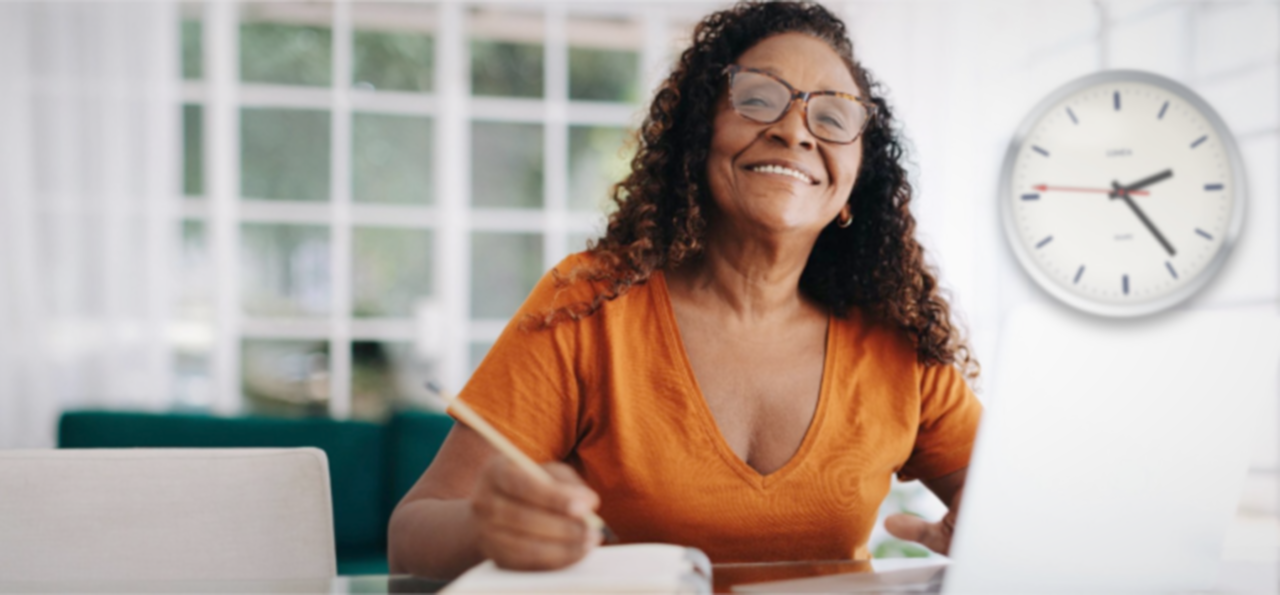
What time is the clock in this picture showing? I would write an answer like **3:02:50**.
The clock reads **2:23:46**
